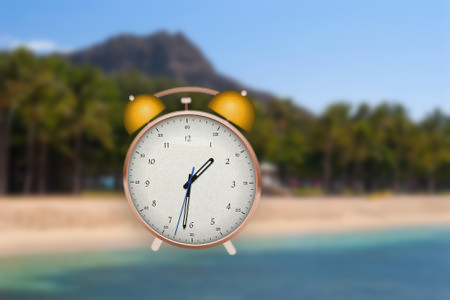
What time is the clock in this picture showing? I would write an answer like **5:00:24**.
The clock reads **1:31:33**
